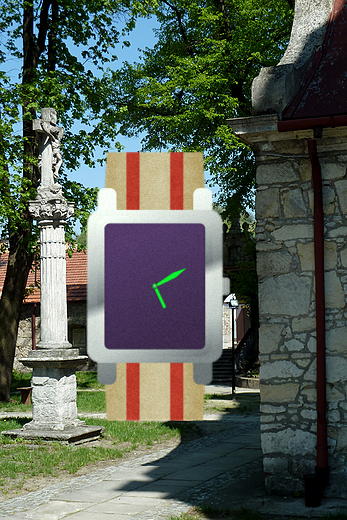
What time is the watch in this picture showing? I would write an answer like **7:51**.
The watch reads **5:10**
